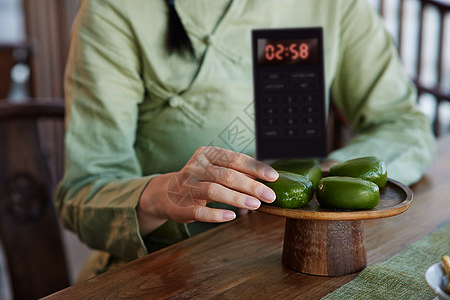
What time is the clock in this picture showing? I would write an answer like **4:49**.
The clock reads **2:58**
